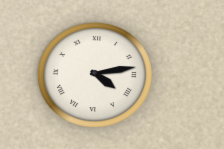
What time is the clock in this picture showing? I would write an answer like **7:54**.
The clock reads **4:13**
